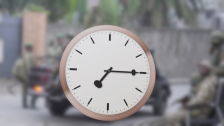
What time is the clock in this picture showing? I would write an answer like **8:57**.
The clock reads **7:15**
